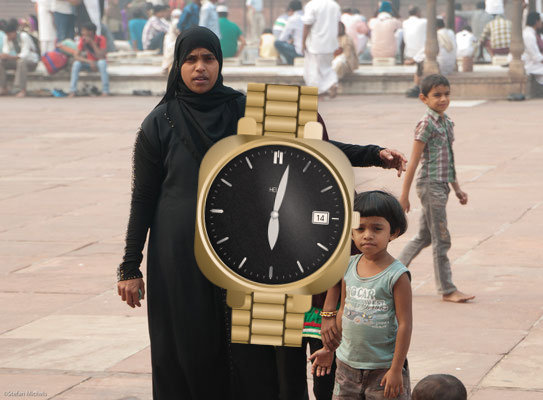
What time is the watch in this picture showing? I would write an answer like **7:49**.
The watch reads **6:02**
